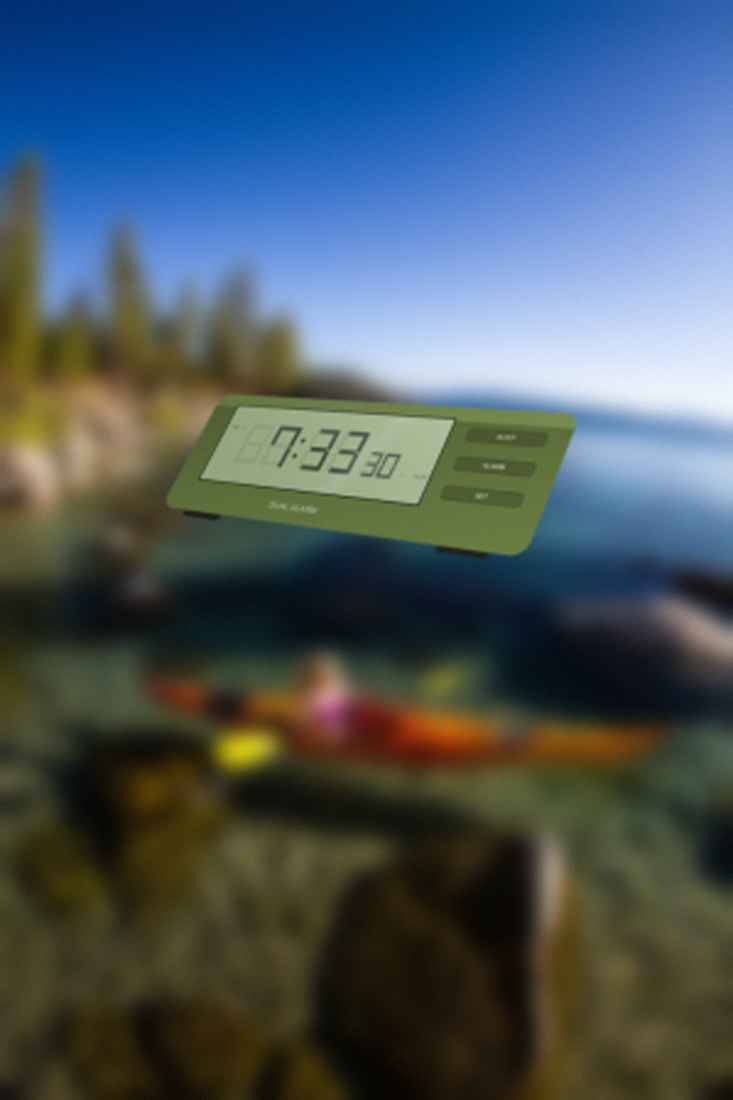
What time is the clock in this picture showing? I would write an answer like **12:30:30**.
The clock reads **7:33:30**
